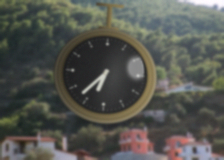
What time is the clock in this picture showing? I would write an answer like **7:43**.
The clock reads **6:37**
